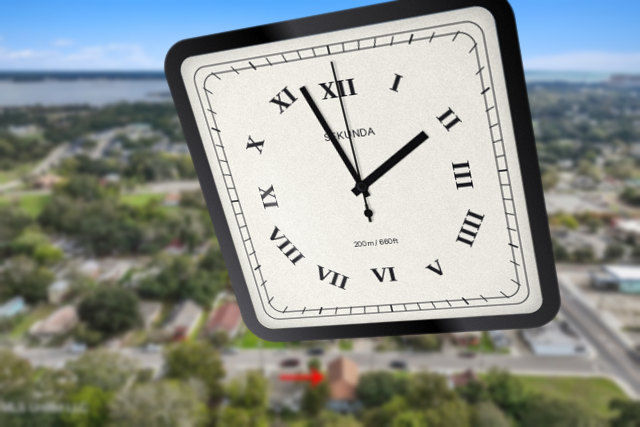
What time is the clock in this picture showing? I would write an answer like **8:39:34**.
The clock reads **1:57:00**
